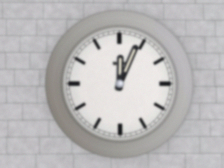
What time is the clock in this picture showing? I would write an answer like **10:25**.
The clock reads **12:04**
